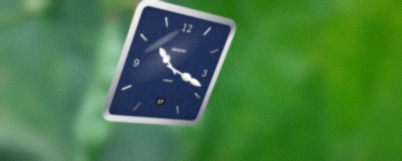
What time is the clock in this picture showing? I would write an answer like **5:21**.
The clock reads **10:18**
